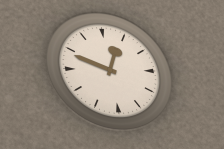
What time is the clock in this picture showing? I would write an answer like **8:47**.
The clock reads **12:49**
